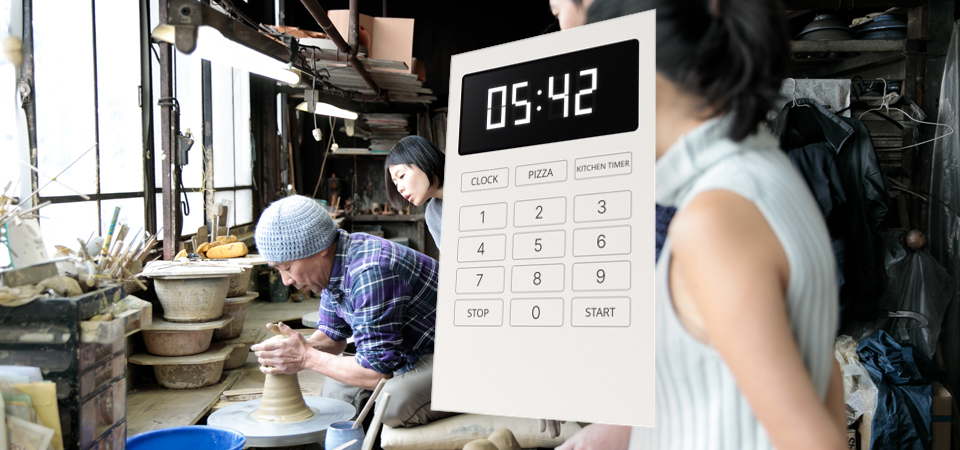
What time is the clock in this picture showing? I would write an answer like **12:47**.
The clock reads **5:42**
